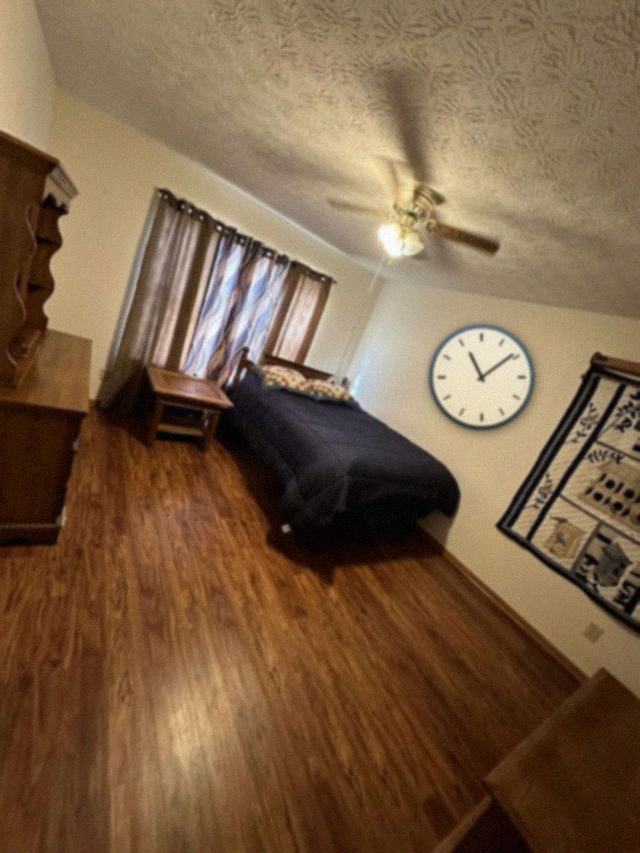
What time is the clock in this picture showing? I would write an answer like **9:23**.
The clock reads **11:09**
